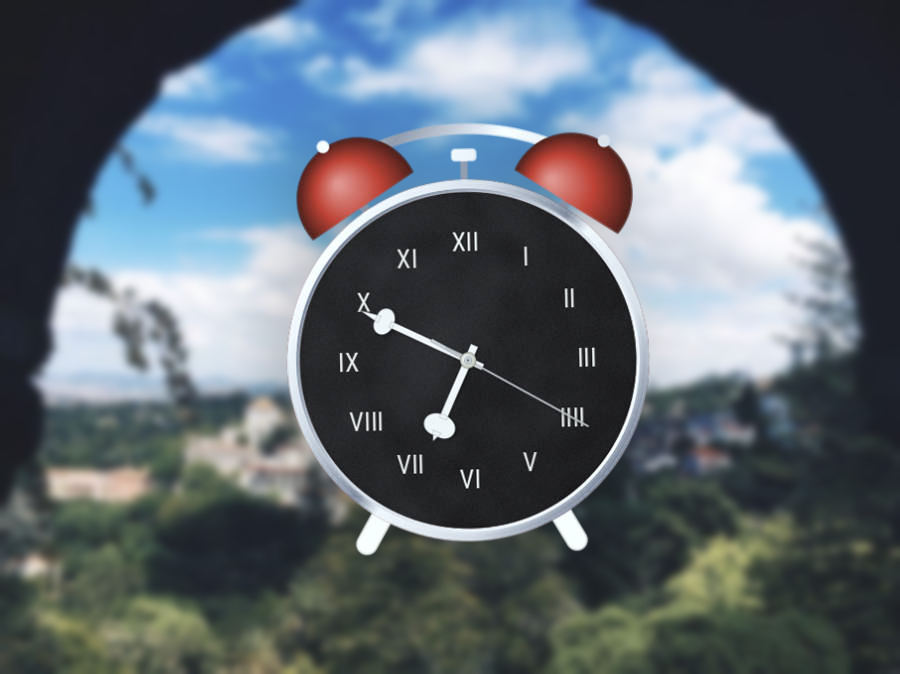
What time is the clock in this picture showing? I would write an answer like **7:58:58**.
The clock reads **6:49:20**
